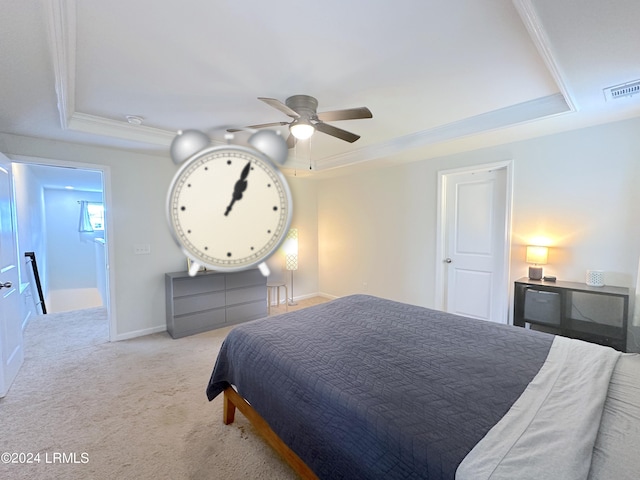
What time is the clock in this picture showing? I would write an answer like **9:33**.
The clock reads **1:04**
